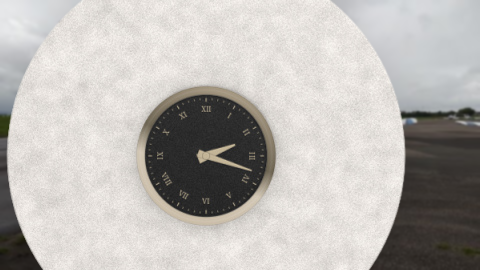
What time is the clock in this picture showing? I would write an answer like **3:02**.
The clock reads **2:18**
